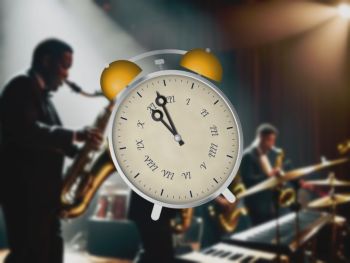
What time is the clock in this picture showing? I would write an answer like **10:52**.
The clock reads **10:58**
